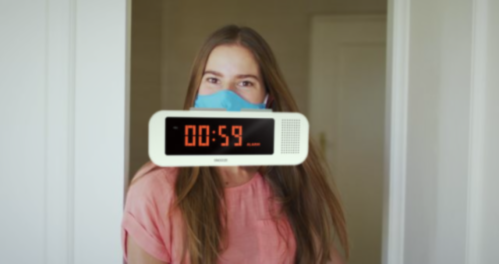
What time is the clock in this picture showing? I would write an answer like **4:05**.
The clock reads **0:59**
